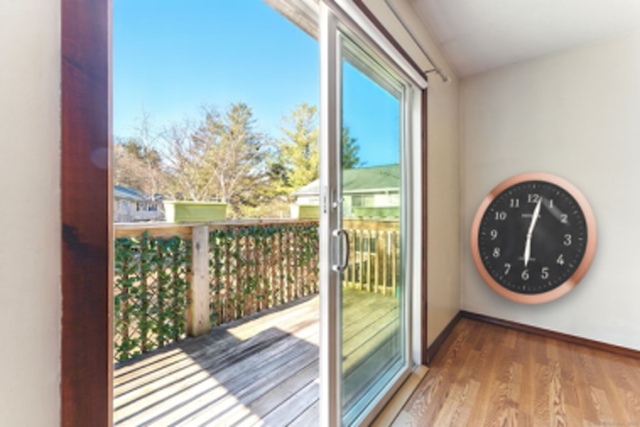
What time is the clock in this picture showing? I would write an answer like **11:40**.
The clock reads **6:02**
